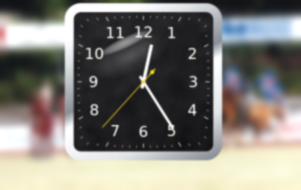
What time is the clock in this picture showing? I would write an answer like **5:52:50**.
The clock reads **12:24:37**
